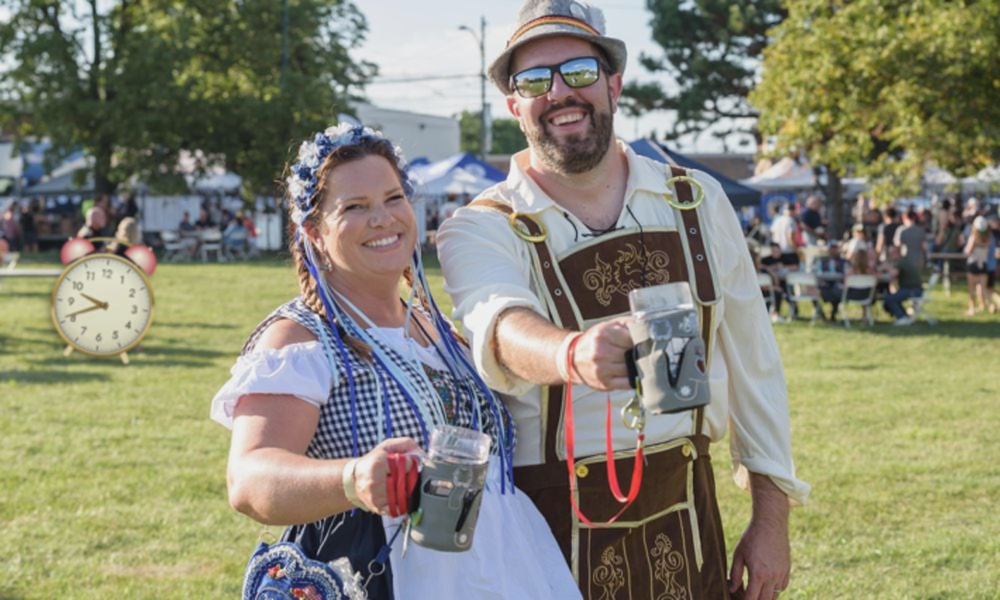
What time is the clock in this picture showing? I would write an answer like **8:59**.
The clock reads **9:41**
